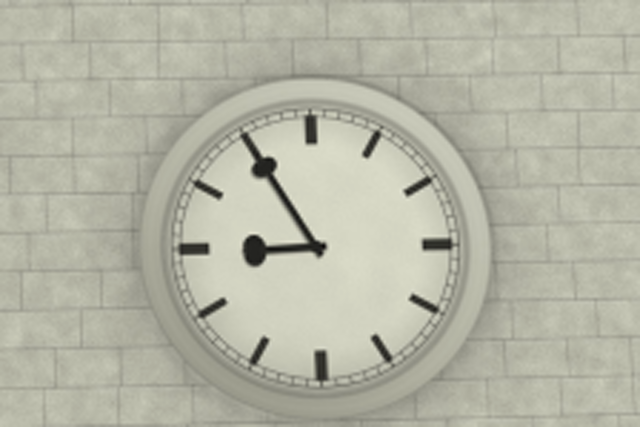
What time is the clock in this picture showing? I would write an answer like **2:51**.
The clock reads **8:55**
